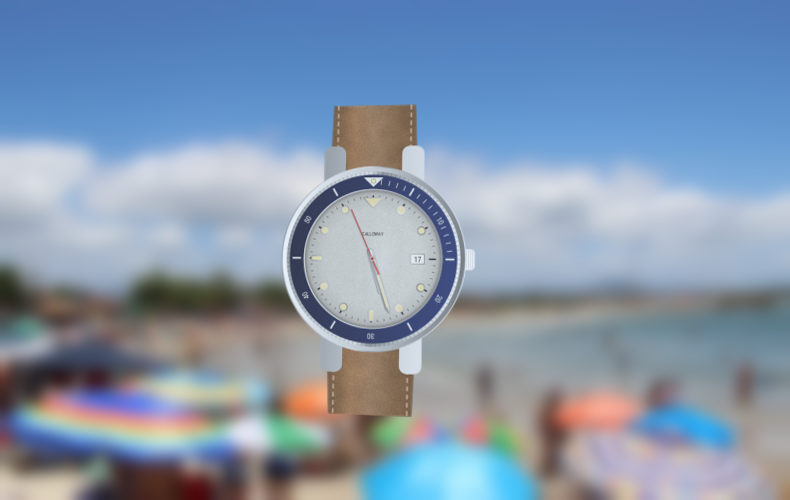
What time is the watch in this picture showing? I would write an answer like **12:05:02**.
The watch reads **5:26:56**
